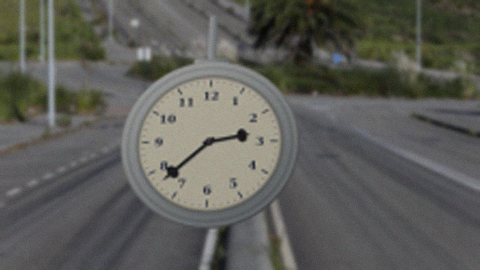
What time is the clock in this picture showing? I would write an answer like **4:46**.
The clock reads **2:38**
